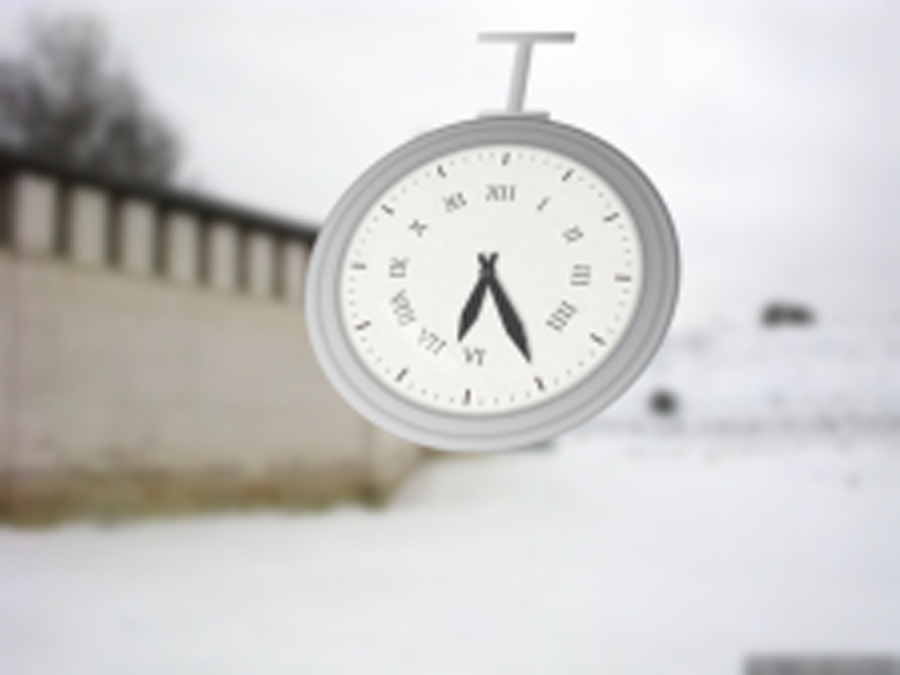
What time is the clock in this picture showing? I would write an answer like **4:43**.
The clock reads **6:25**
